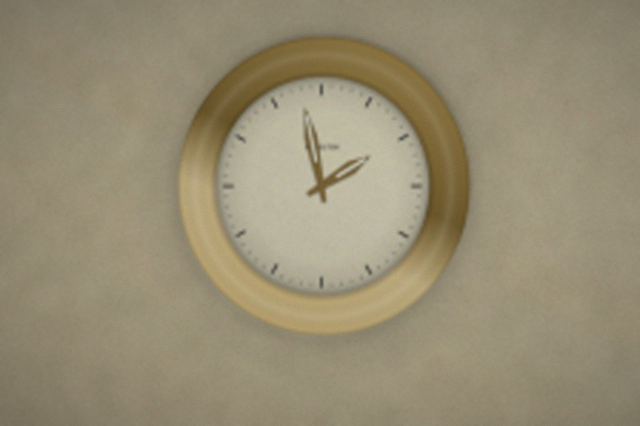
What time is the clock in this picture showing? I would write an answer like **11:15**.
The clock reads **1:58**
